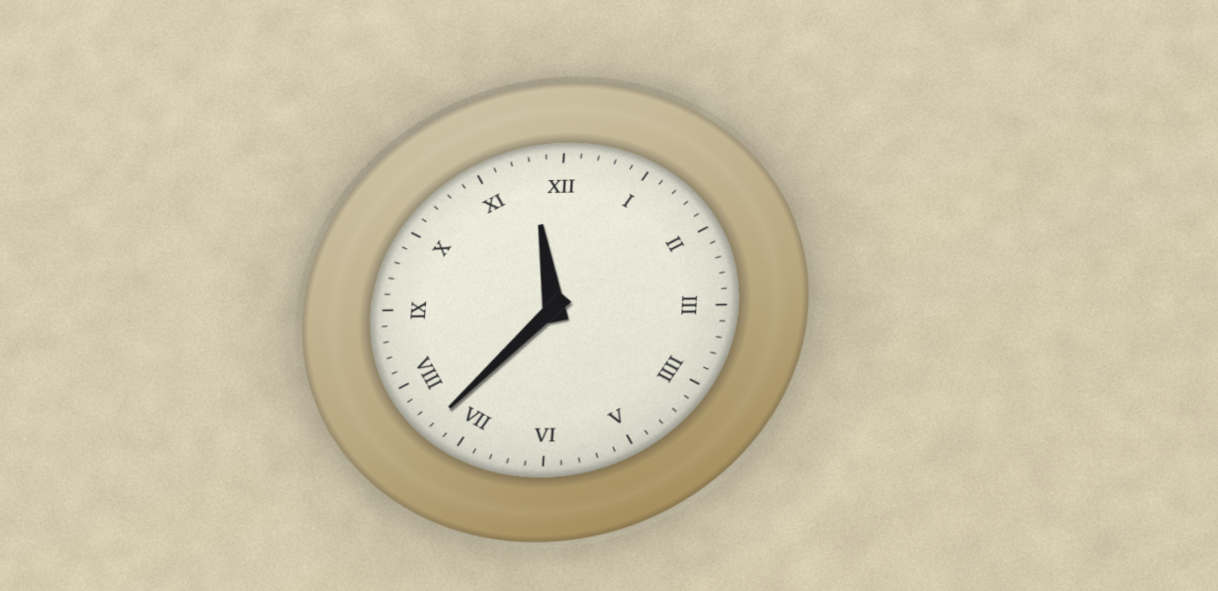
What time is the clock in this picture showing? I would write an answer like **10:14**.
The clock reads **11:37**
